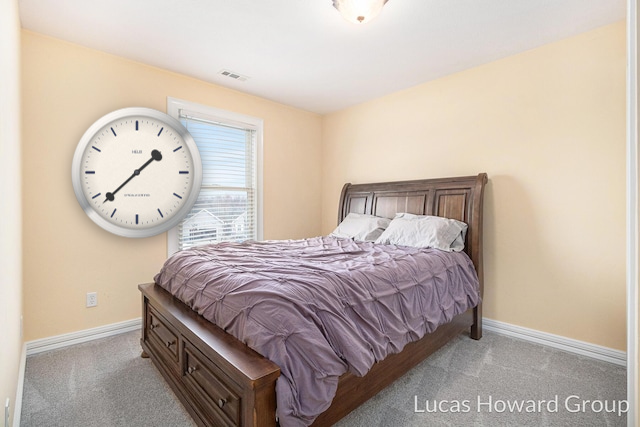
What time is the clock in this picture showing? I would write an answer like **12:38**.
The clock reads **1:38**
